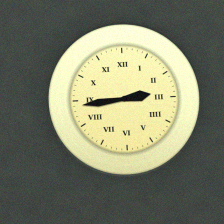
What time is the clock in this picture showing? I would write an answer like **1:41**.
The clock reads **2:44**
